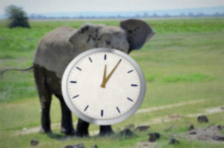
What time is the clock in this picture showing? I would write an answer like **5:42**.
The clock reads **12:05**
